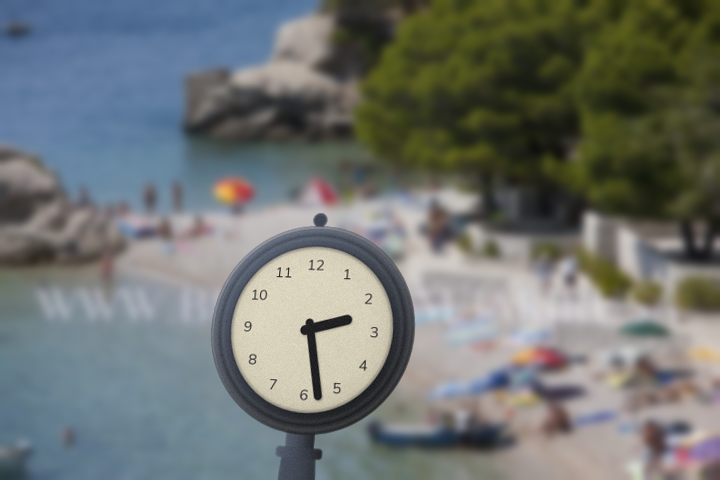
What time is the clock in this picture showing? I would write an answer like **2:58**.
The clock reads **2:28**
